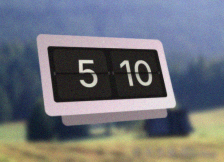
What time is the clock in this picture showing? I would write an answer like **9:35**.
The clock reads **5:10**
